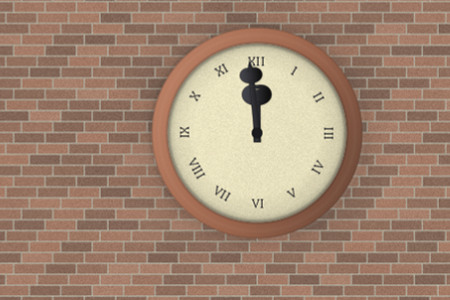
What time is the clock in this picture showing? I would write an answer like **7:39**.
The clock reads **11:59**
